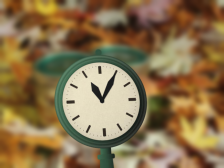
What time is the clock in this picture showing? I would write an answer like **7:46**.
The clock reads **11:05**
